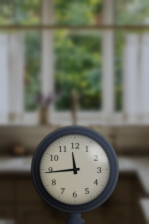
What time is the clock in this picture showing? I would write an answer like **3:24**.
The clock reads **11:44**
